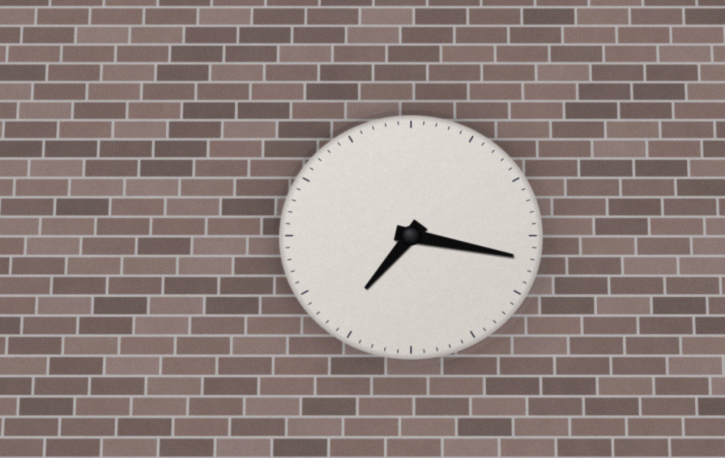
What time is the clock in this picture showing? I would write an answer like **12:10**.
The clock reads **7:17**
